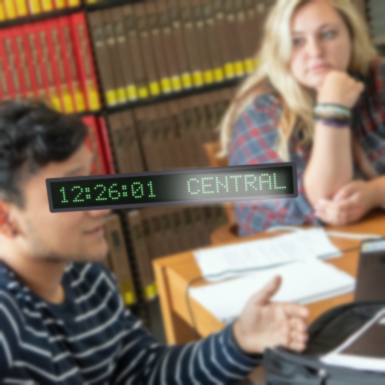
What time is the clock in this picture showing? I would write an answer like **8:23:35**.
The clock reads **12:26:01**
